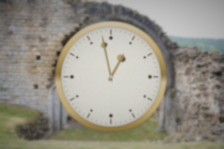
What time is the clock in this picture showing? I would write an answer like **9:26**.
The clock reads **12:58**
